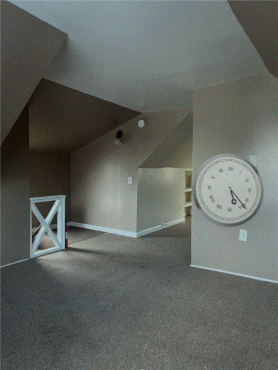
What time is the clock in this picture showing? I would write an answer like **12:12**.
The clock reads **5:23**
